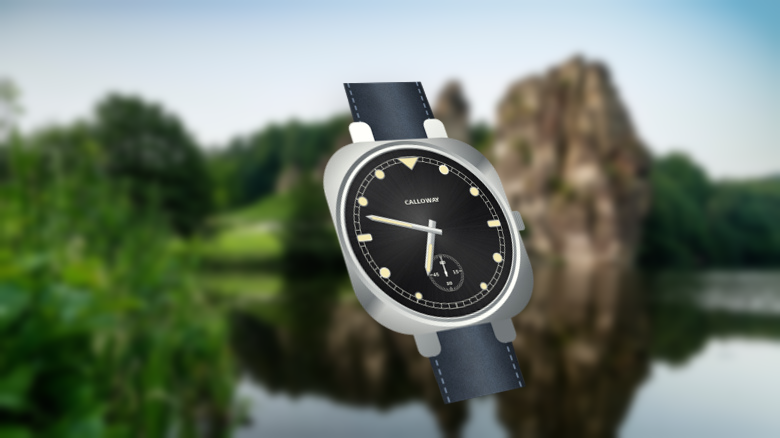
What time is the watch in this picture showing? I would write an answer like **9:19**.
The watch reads **6:48**
